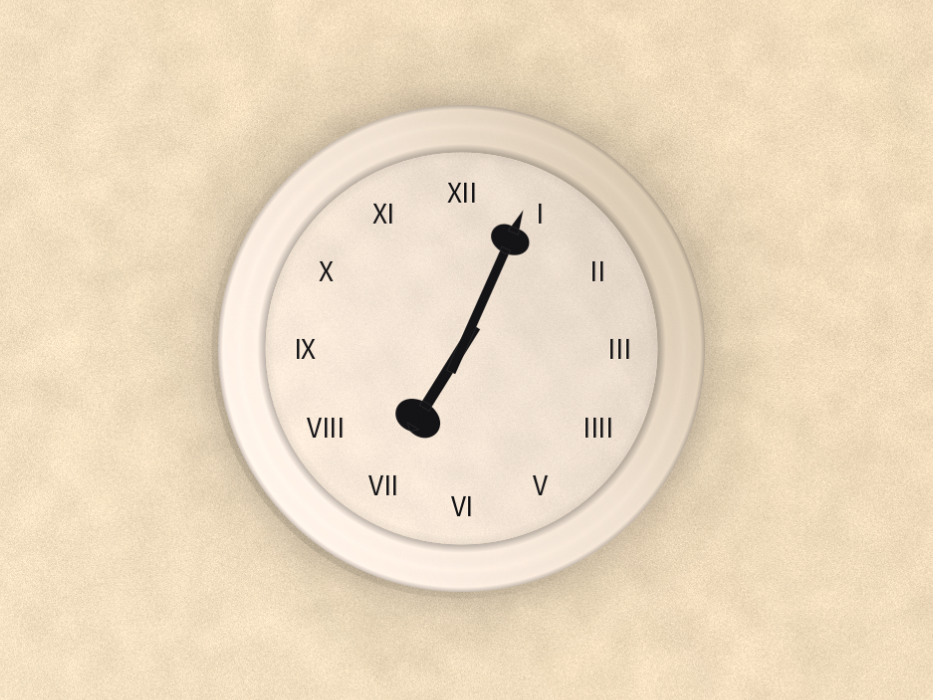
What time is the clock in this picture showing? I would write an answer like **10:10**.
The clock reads **7:04**
